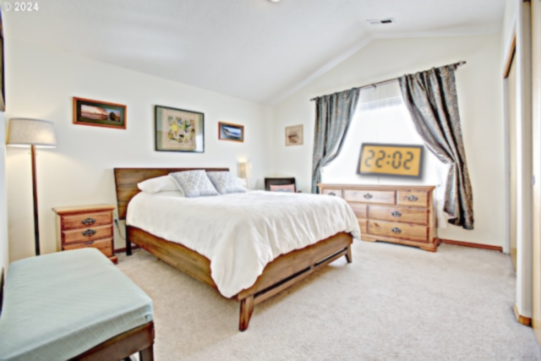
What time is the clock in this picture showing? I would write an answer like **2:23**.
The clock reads **22:02**
